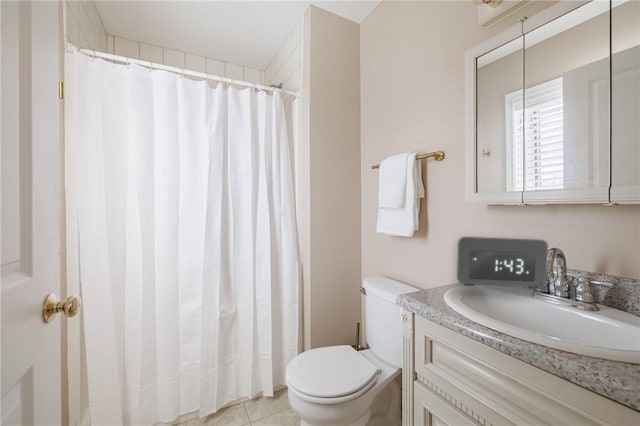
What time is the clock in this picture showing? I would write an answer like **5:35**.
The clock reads **1:43**
